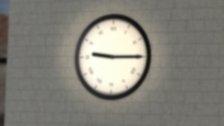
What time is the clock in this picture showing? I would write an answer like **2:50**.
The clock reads **9:15**
